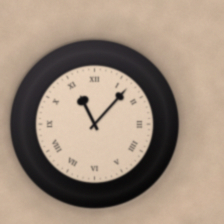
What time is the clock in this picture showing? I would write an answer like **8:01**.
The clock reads **11:07**
